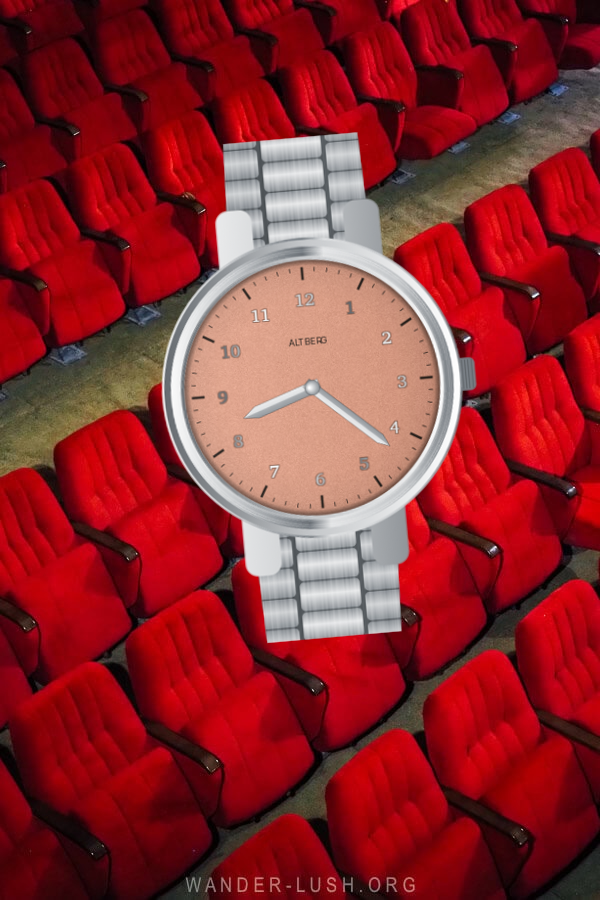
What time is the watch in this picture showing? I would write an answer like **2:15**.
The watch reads **8:22**
